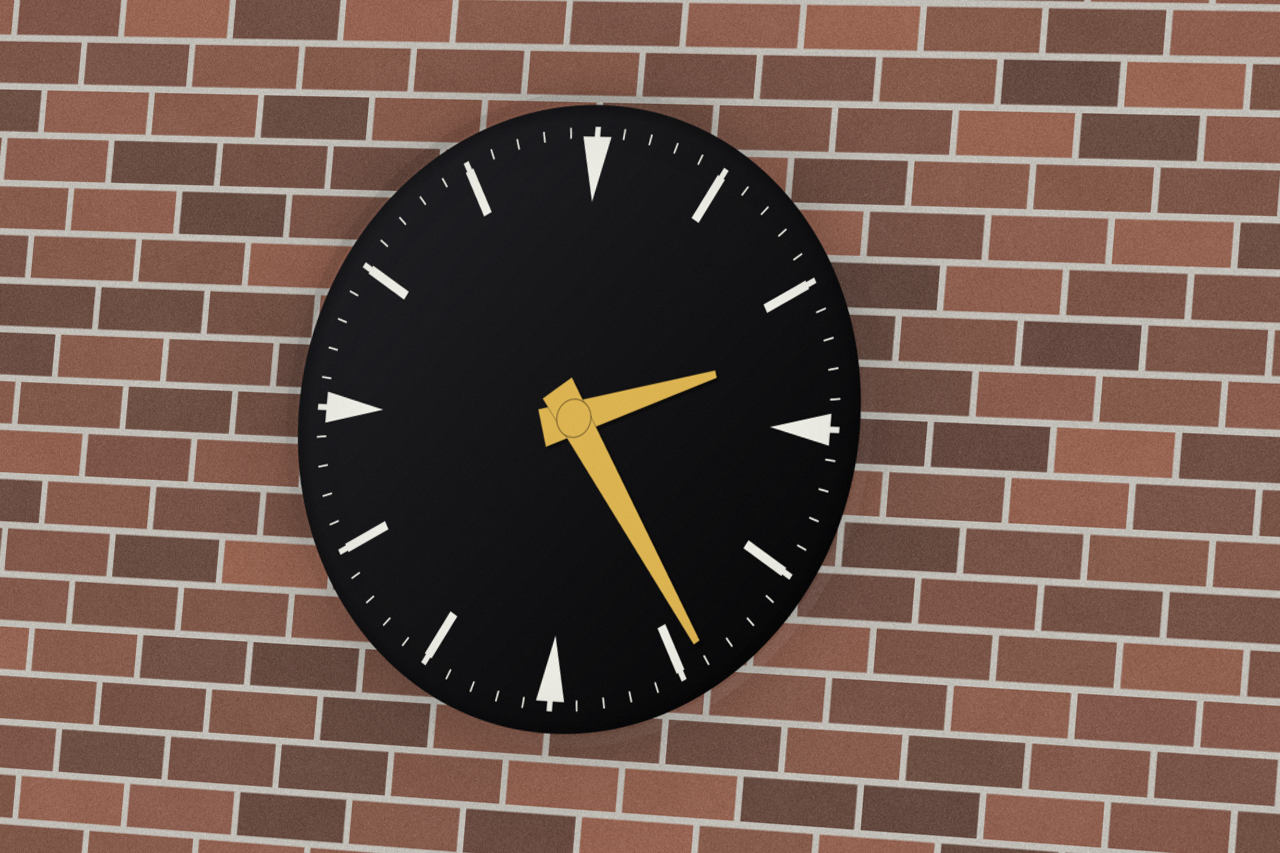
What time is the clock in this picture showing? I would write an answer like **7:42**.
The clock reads **2:24**
